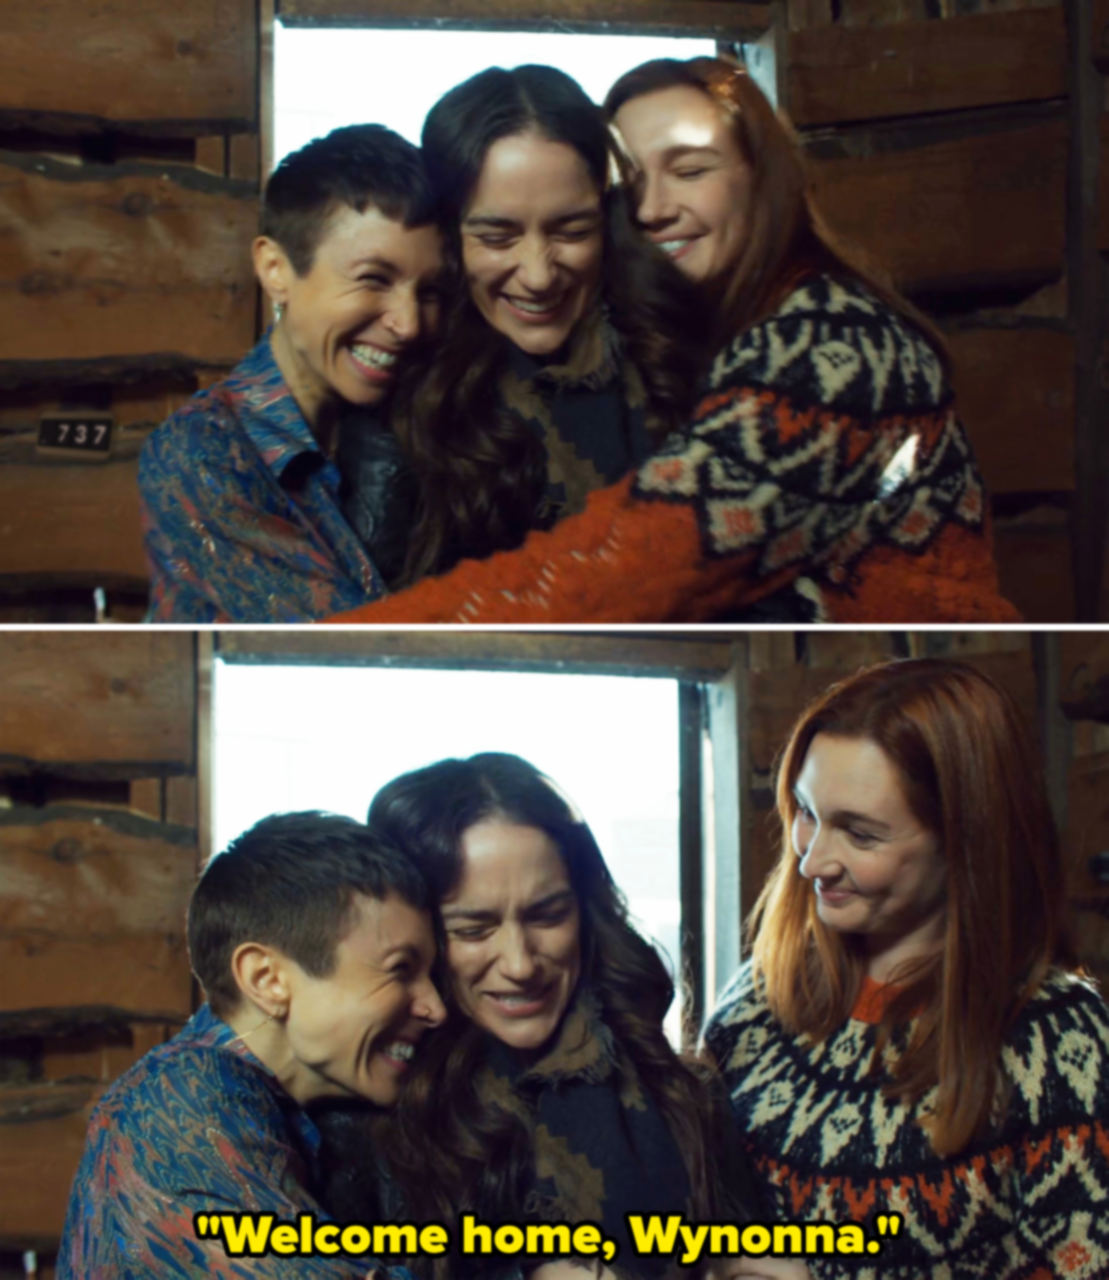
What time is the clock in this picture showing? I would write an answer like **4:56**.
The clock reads **7:37**
